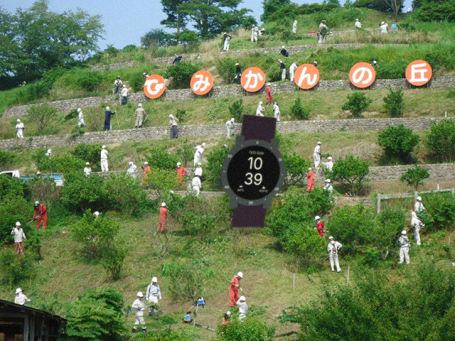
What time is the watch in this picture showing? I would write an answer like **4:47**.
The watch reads **10:39**
